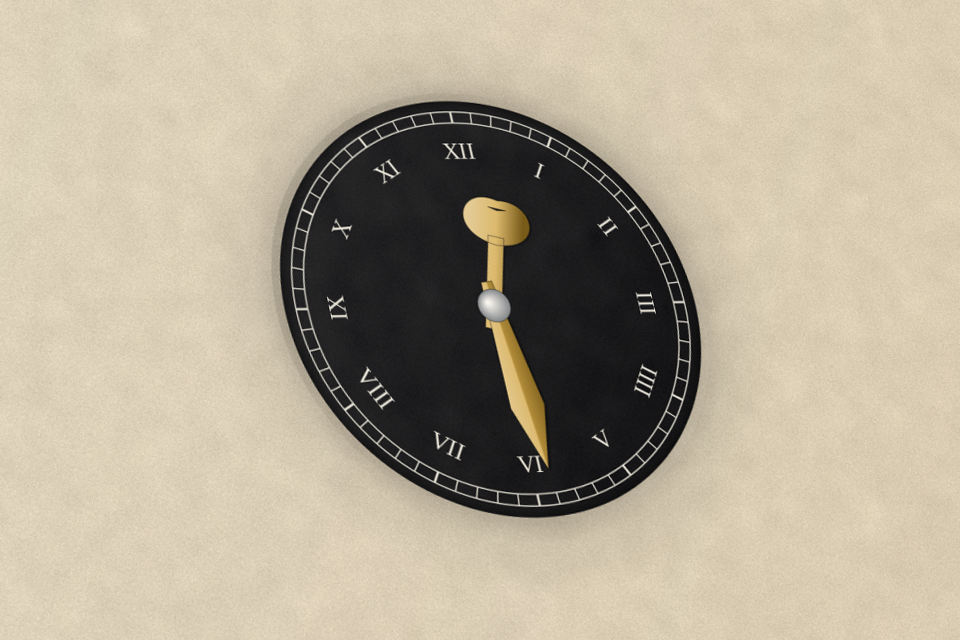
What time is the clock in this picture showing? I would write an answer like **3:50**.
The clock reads **12:29**
